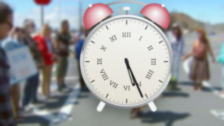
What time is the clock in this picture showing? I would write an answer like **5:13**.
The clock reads **5:26**
